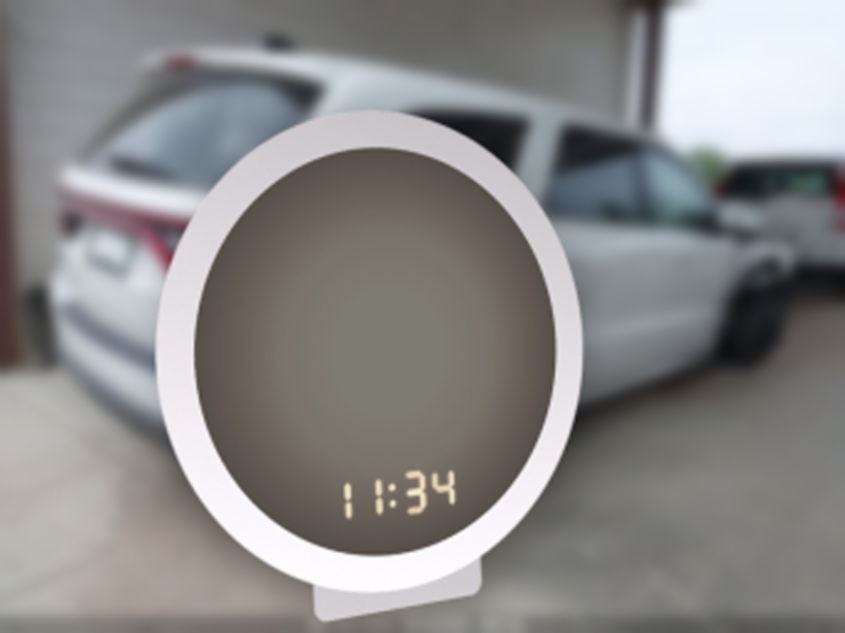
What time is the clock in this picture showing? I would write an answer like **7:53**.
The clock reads **11:34**
